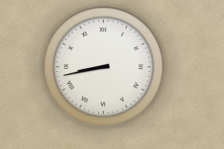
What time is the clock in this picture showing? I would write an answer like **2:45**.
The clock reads **8:43**
